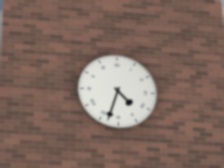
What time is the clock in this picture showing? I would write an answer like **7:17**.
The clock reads **4:33**
